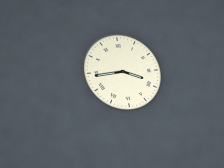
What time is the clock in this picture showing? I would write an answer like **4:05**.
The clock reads **3:44**
